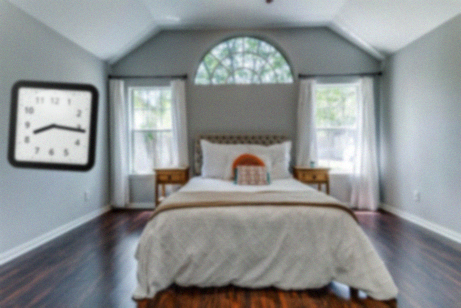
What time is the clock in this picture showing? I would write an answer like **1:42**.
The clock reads **8:16**
